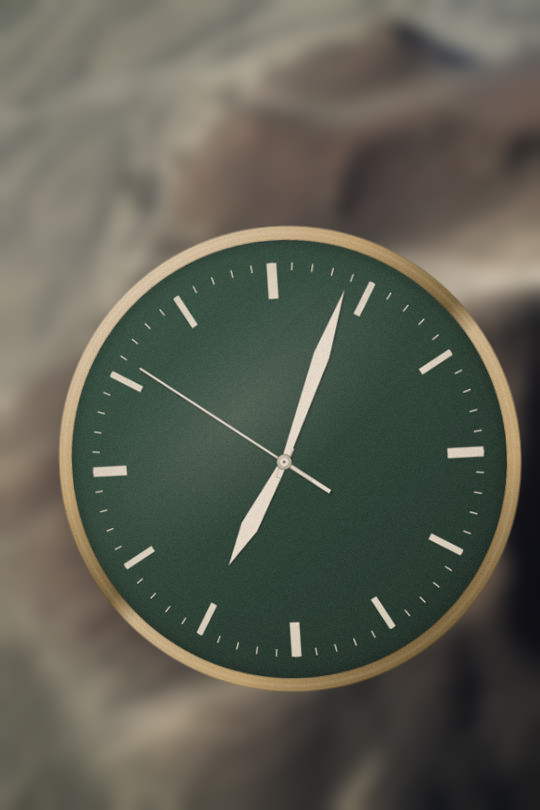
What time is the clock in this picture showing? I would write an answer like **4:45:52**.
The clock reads **7:03:51**
